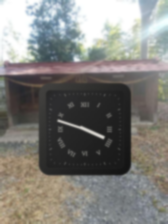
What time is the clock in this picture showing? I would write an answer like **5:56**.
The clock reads **3:48**
